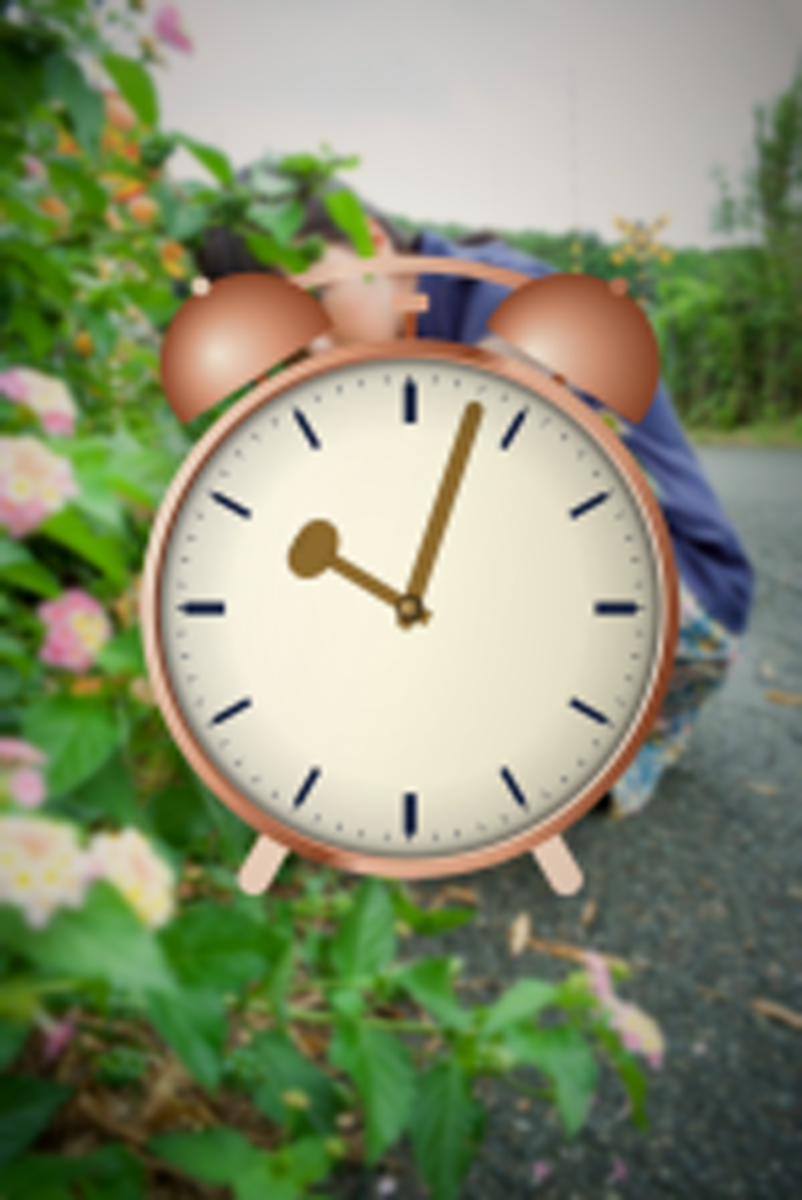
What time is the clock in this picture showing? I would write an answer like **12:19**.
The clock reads **10:03**
